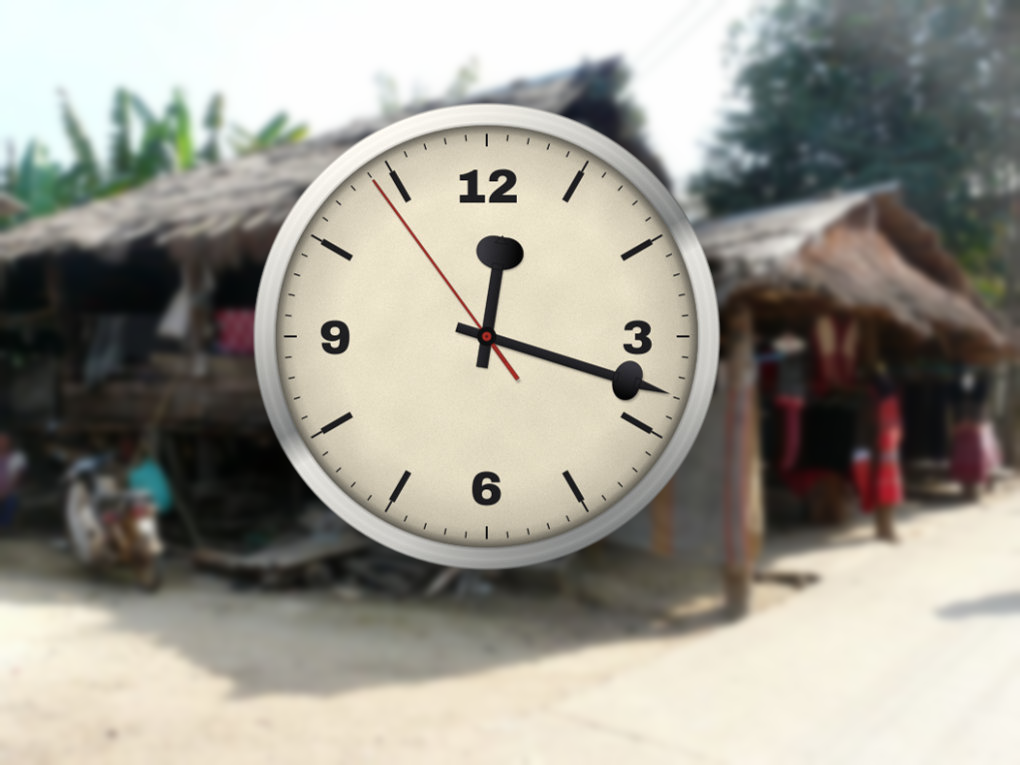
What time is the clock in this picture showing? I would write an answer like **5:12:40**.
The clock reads **12:17:54**
